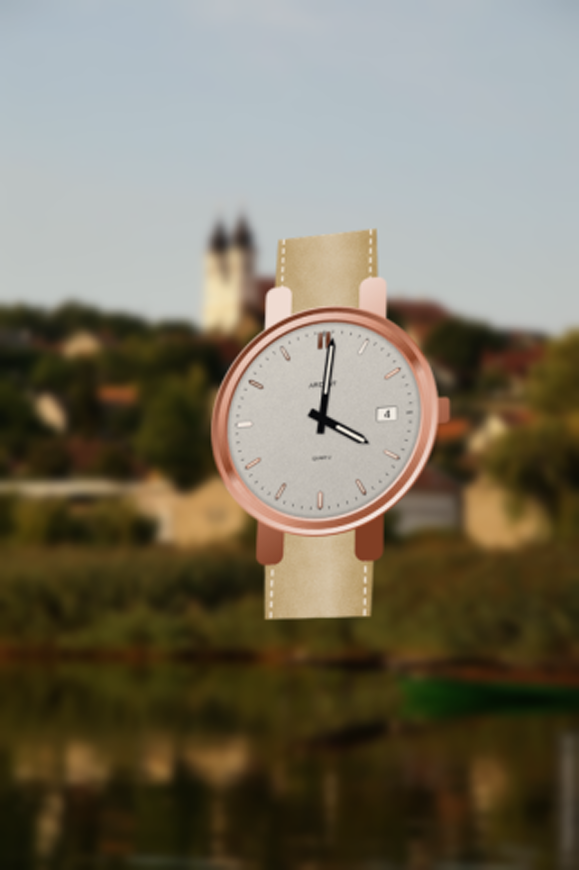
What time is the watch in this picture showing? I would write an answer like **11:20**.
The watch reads **4:01**
